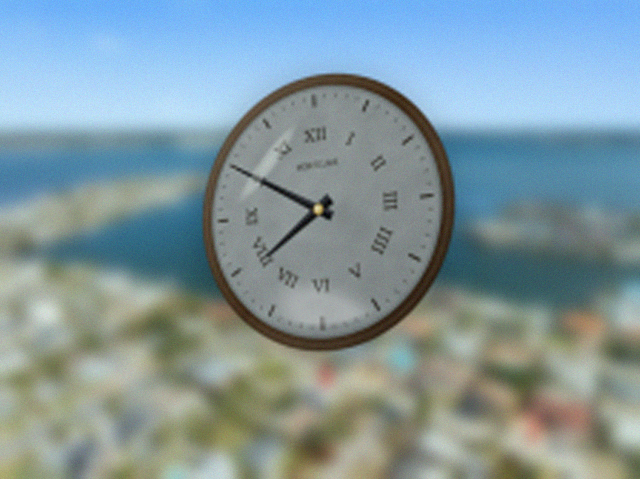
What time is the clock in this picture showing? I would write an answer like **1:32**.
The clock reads **7:50**
